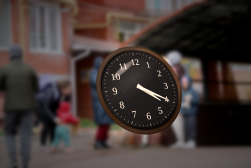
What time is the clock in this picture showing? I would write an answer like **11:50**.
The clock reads **4:20**
